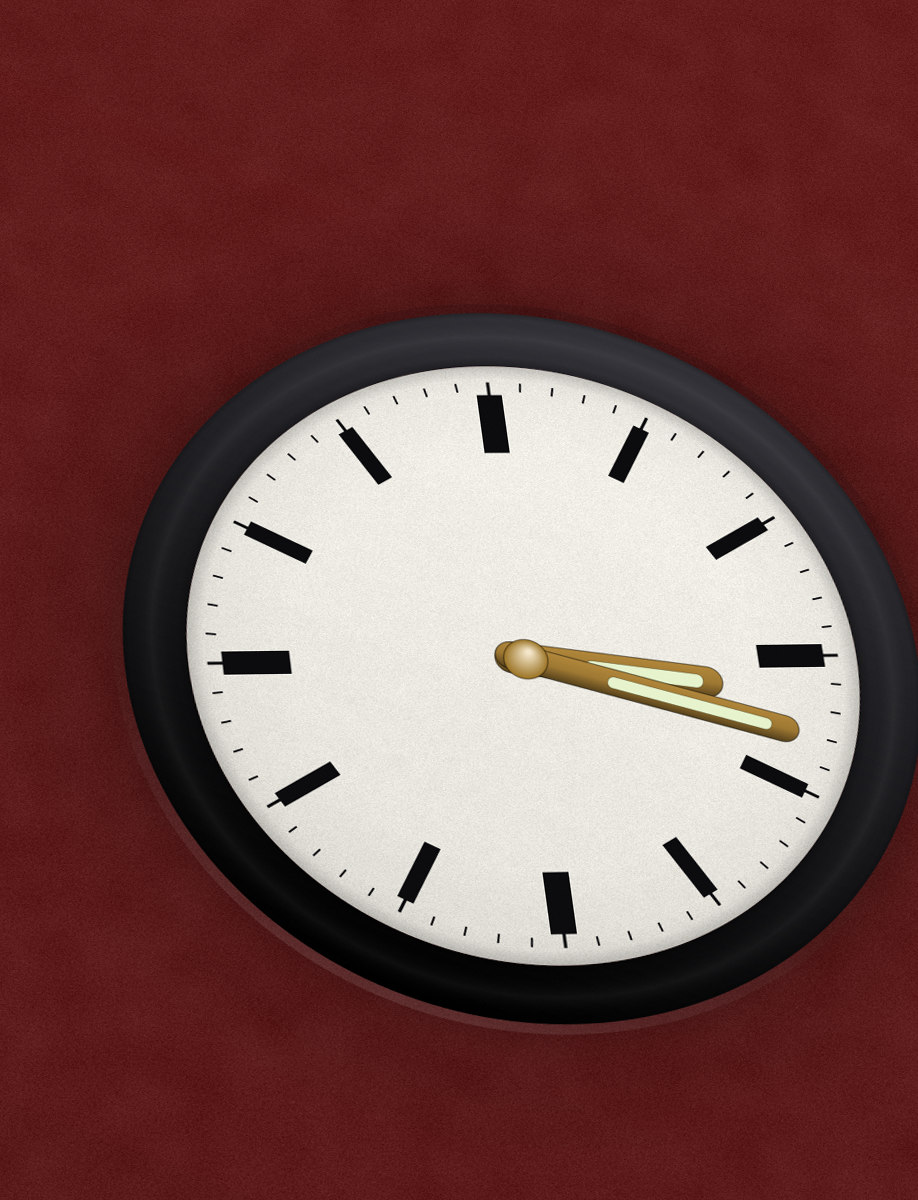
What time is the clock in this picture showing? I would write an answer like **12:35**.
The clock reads **3:18**
